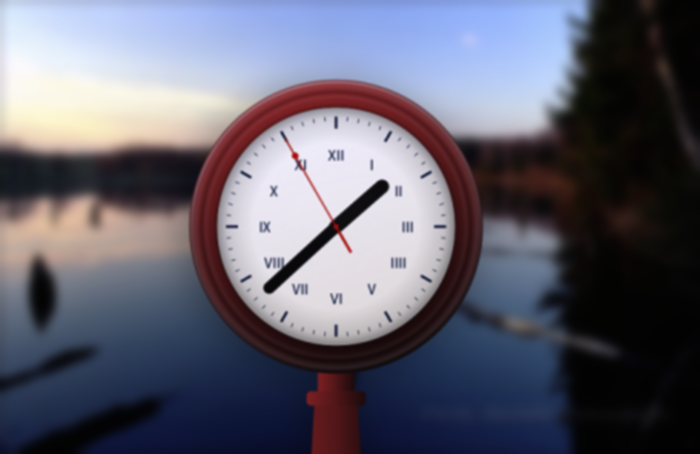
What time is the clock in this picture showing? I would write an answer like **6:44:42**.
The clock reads **1:37:55**
